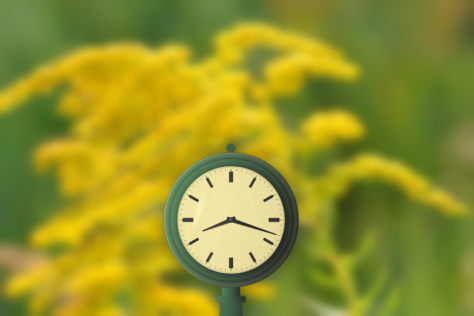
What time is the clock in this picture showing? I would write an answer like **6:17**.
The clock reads **8:18**
